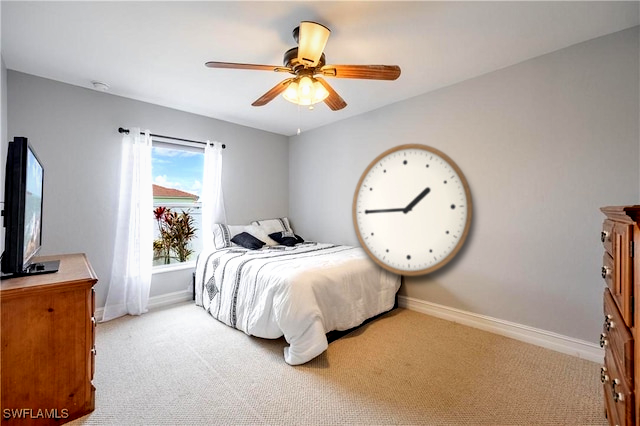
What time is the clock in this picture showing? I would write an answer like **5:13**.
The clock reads **1:45**
